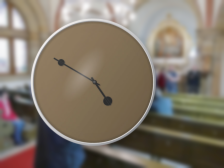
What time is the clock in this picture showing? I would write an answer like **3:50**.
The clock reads **4:50**
